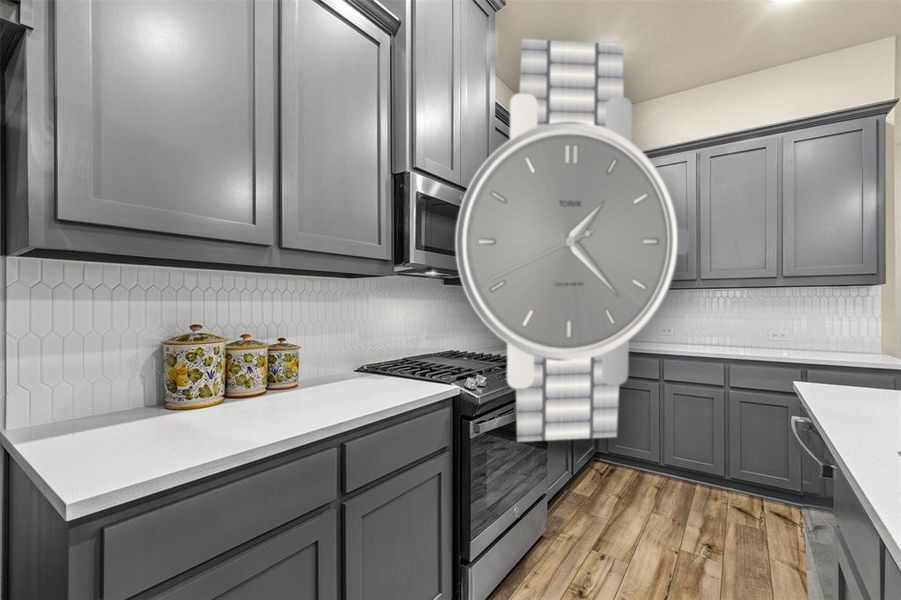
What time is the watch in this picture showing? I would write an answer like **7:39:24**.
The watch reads **1:22:41**
